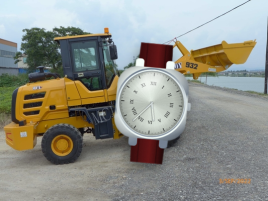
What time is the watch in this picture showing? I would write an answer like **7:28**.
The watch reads **5:37**
